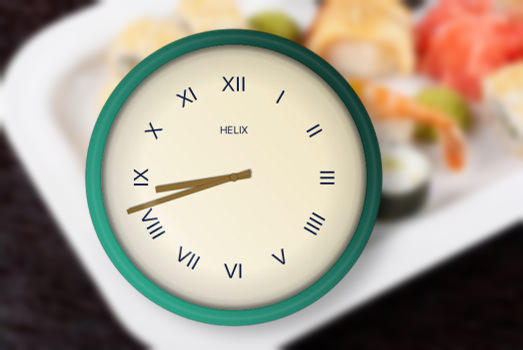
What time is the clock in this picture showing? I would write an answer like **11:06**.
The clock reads **8:42**
